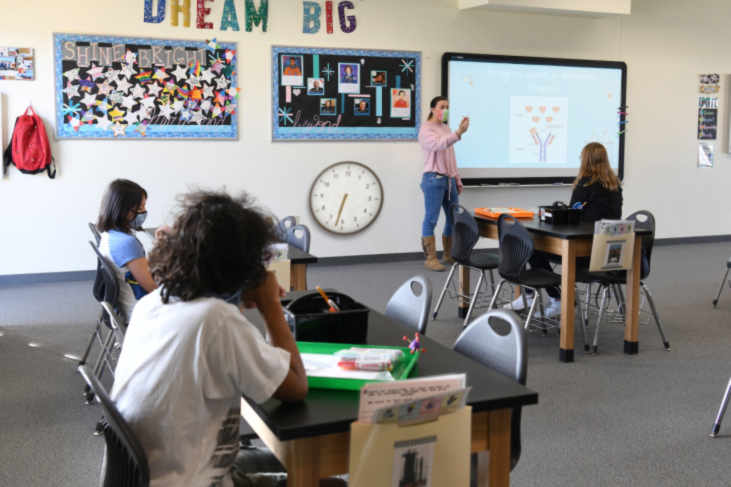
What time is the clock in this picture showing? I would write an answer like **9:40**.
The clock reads **6:32**
